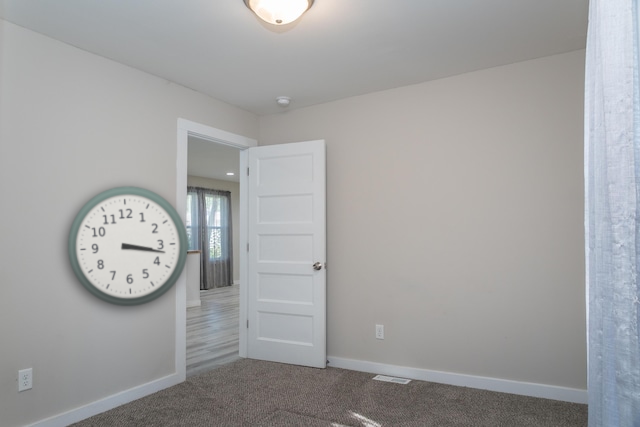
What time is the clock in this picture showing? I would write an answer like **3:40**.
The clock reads **3:17**
